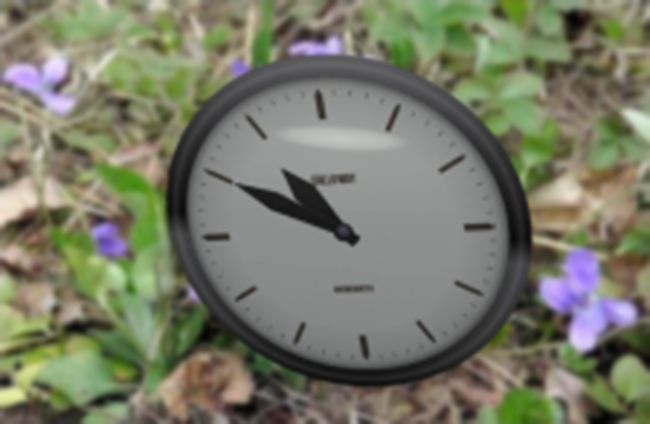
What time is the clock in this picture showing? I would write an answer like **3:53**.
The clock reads **10:50**
